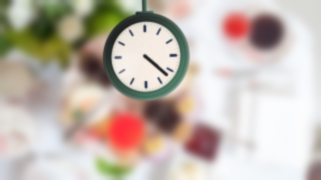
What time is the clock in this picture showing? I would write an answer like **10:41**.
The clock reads **4:22**
